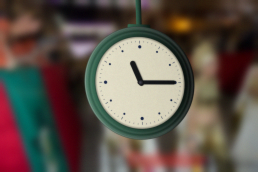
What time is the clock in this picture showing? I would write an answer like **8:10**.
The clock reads **11:15**
